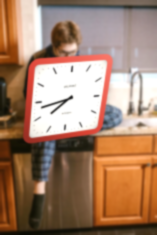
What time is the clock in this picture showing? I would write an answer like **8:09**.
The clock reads **7:43**
